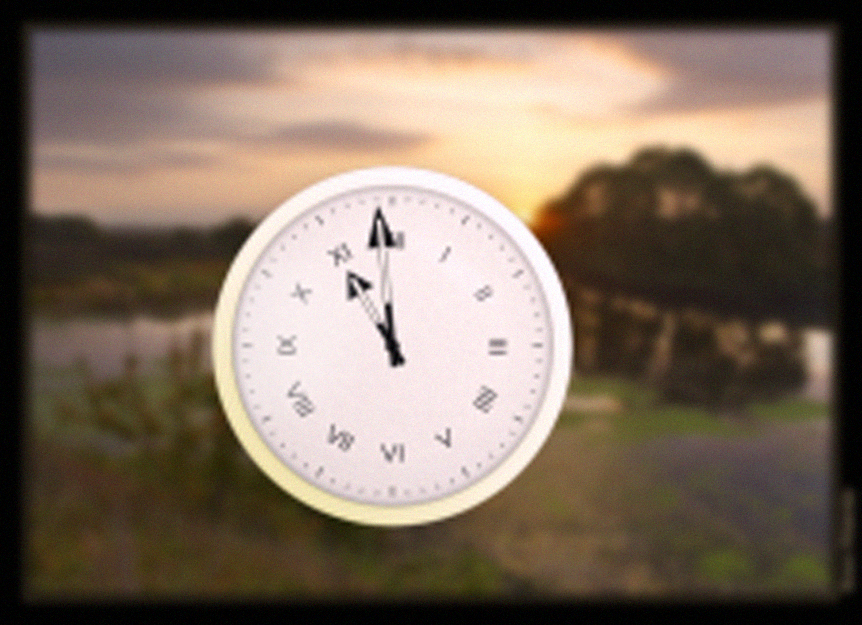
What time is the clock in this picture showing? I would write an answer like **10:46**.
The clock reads **10:59**
